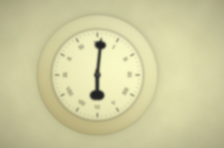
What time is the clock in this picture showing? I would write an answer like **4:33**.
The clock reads **6:01**
